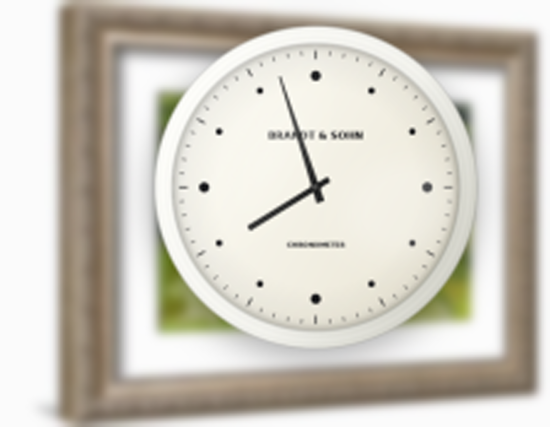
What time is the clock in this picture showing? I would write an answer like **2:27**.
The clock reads **7:57**
